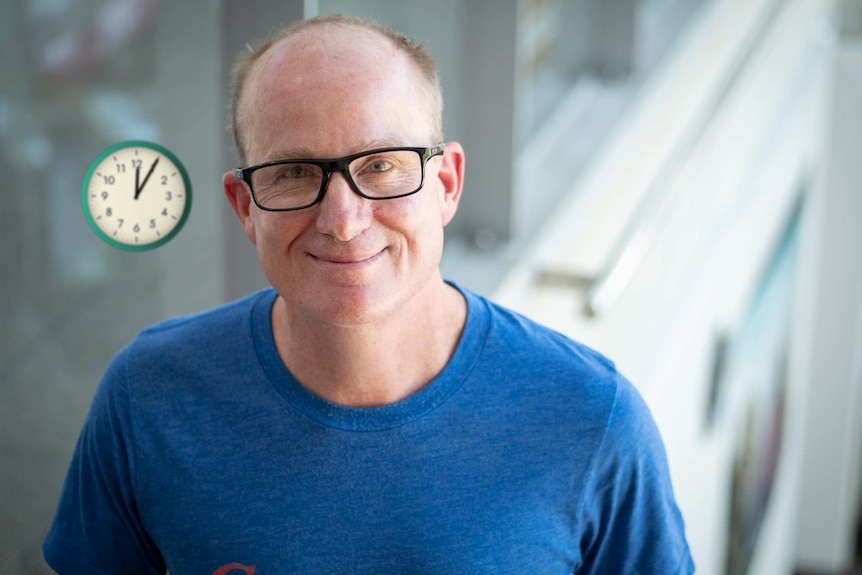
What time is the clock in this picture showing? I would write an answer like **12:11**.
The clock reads **12:05**
